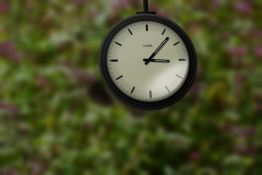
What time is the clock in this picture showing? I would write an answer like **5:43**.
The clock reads **3:07**
